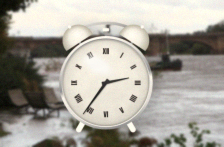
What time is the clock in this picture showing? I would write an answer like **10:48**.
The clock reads **2:36**
